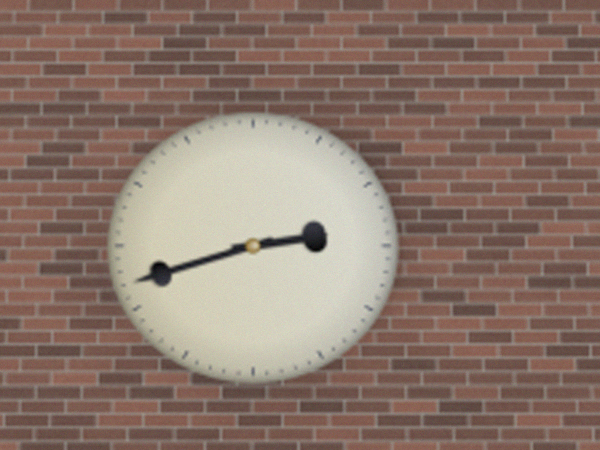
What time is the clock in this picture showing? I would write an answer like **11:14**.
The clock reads **2:42**
